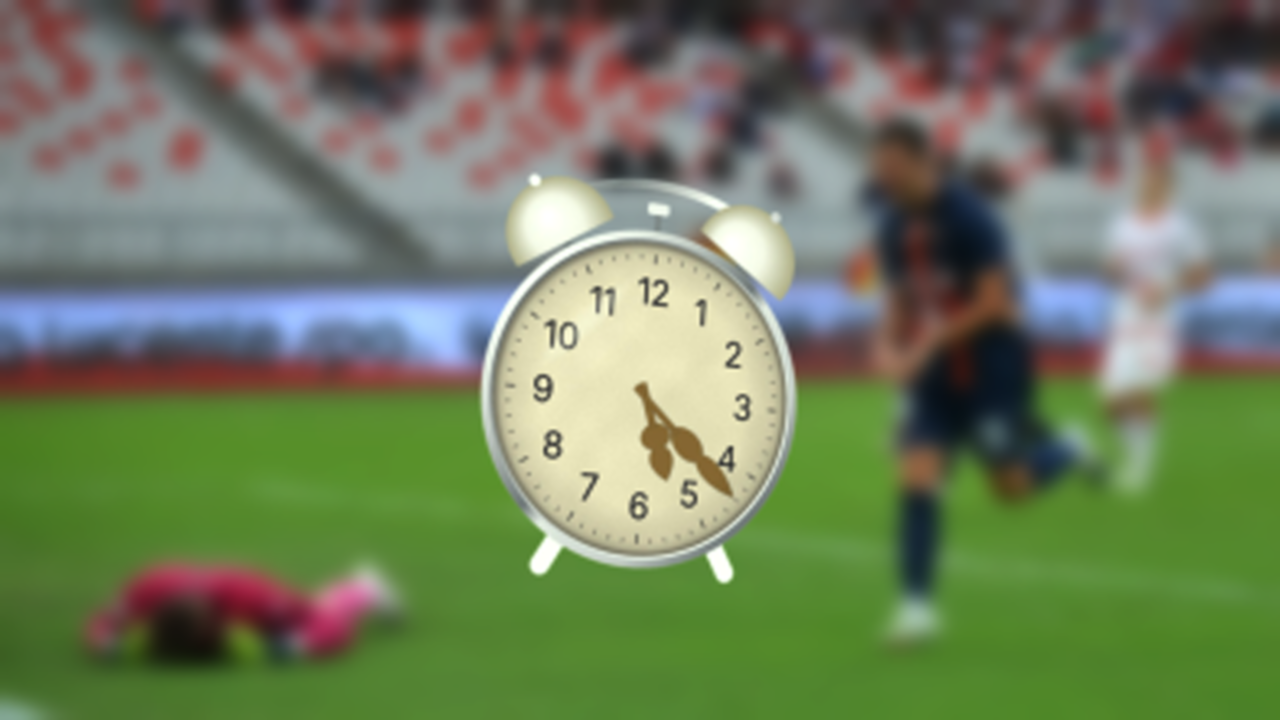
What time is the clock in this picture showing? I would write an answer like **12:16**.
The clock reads **5:22**
